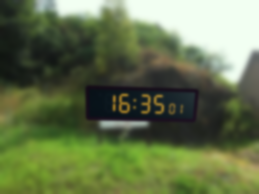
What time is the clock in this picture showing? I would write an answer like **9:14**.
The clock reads **16:35**
